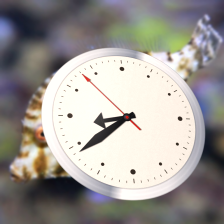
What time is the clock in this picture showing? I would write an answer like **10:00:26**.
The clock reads **8:38:53**
